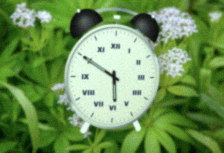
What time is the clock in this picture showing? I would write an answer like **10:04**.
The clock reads **5:50**
